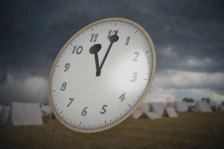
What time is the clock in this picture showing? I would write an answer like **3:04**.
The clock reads **11:01**
